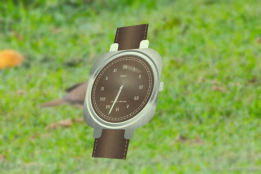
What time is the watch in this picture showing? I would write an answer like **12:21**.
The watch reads **6:33**
